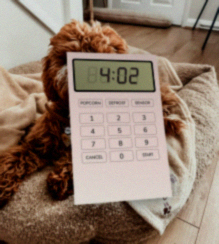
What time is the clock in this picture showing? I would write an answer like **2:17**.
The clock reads **4:02**
